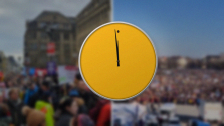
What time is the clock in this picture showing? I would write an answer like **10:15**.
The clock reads **11:59**
